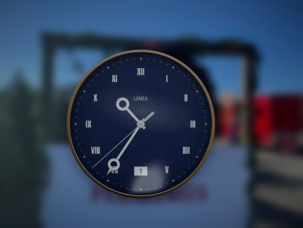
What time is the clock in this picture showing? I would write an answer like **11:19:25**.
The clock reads **10:35:38**
